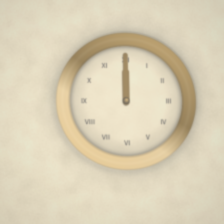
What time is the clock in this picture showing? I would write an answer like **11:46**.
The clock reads **12:00**
